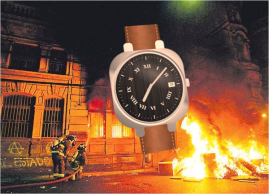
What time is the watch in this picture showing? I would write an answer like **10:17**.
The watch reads **7:08**
